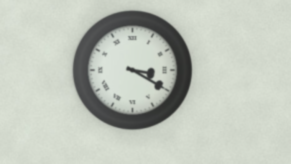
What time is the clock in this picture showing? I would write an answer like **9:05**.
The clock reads **3:20**
